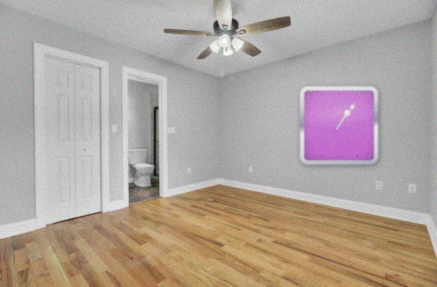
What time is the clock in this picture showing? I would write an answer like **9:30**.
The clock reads **1:06**
